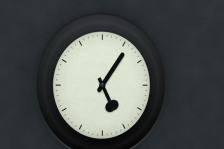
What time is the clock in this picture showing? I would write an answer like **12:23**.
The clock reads **5:06**
